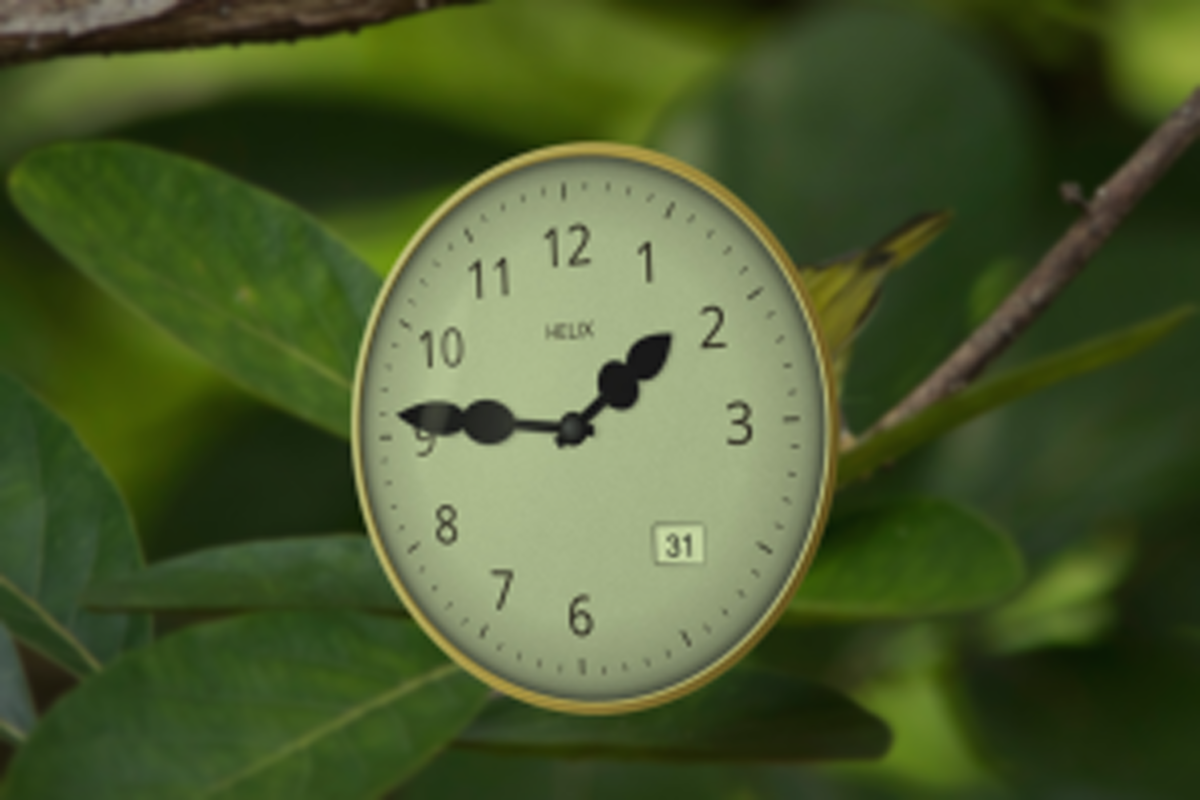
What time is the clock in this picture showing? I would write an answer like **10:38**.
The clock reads **1:46**
